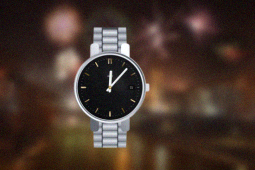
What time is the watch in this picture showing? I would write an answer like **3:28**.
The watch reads **12:07**
